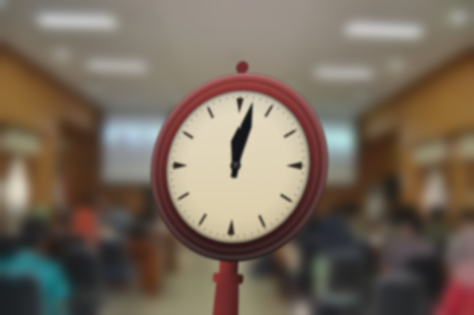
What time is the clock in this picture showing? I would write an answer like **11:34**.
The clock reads **12:02**
